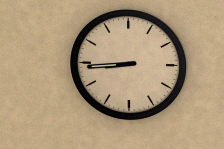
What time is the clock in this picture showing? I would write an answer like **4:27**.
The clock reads **8:44**
